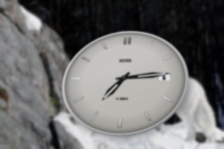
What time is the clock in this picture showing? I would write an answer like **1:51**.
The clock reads **7:14**
